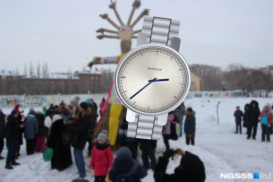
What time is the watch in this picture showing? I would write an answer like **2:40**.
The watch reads **2:37**
